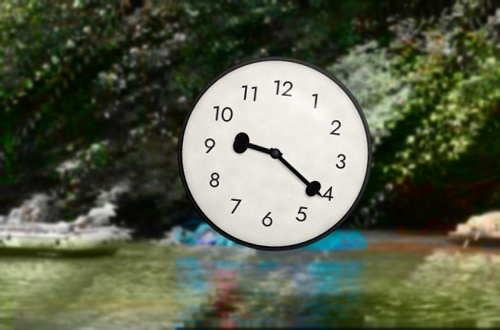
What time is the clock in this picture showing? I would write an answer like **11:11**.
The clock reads **9:21**
